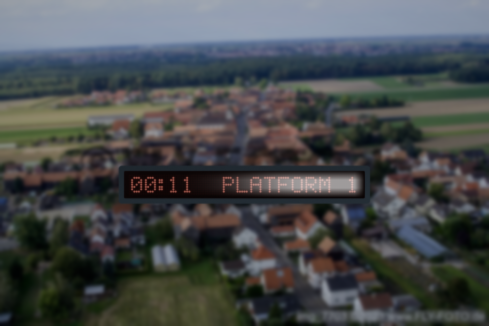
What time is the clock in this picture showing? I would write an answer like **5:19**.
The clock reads **0:11**
